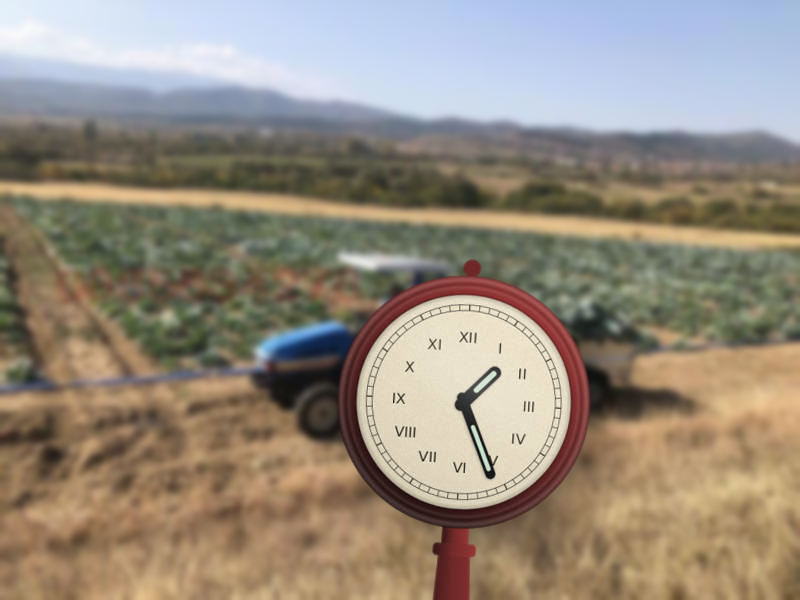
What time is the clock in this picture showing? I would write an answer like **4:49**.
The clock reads **1:26**
